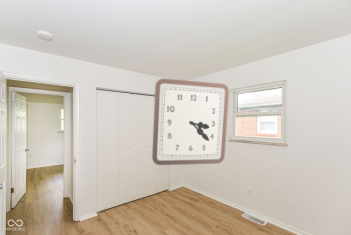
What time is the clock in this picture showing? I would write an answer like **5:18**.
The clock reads **3:22**
